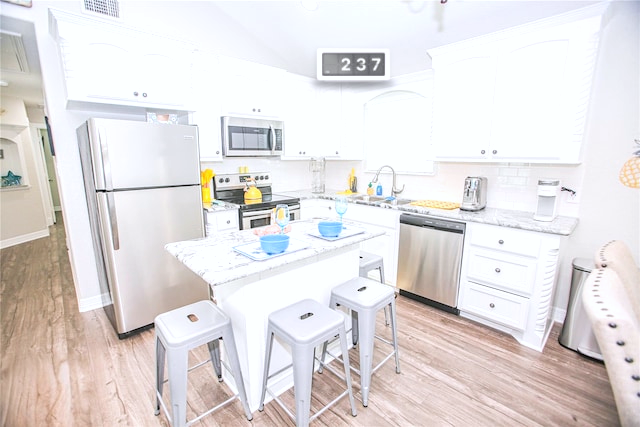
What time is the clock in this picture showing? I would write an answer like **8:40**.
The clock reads **2:37**
